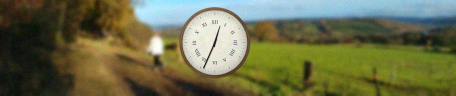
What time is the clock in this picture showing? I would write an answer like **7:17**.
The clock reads **12:34**
